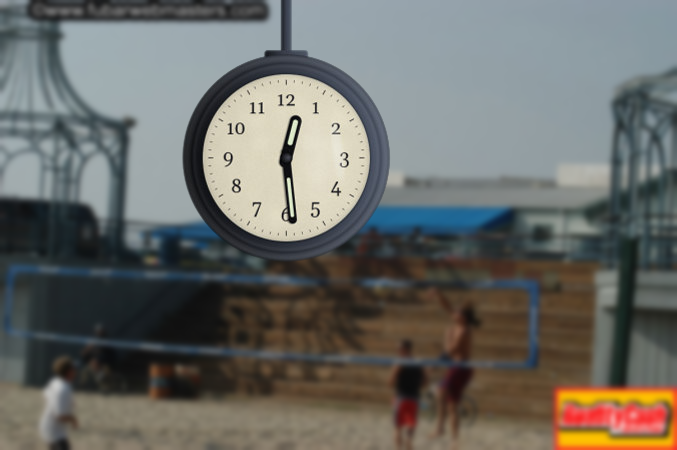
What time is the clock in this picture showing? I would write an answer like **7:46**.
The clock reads **12:29**
